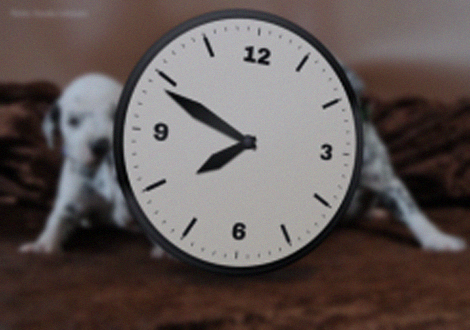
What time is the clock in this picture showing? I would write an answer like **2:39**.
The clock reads **7:49**
